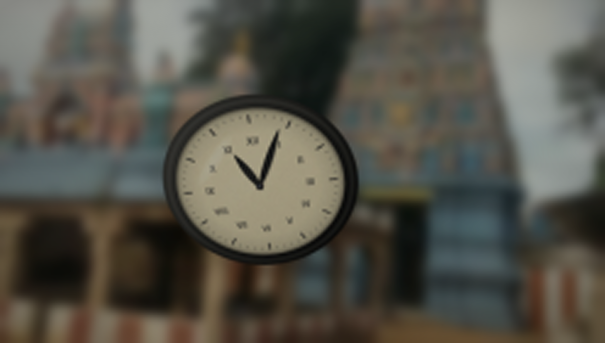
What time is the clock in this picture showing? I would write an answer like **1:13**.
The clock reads **11:04**
